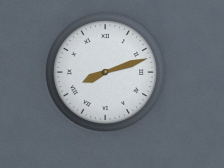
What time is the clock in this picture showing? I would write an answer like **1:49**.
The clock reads **8:12**
